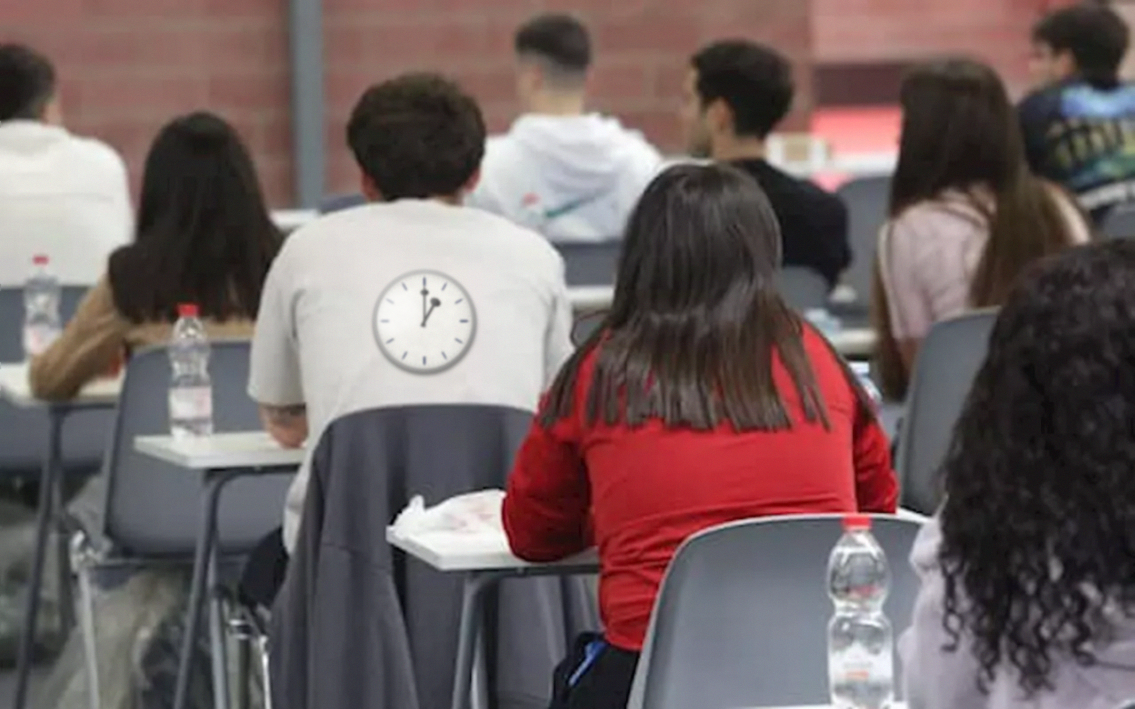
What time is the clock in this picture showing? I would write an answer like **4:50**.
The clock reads **1:00**
